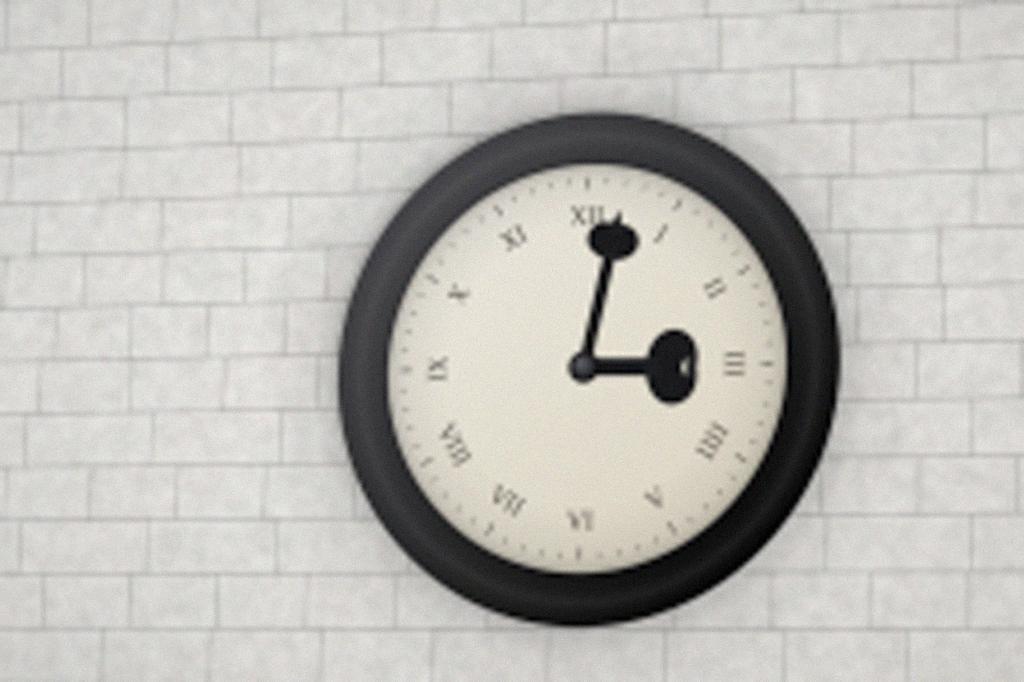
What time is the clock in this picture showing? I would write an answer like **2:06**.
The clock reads **3:02**
